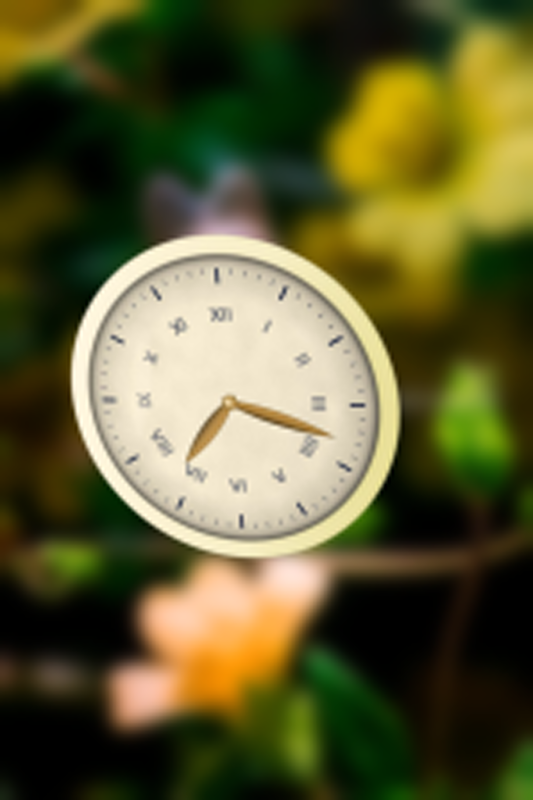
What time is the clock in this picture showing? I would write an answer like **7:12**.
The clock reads **7:18**
